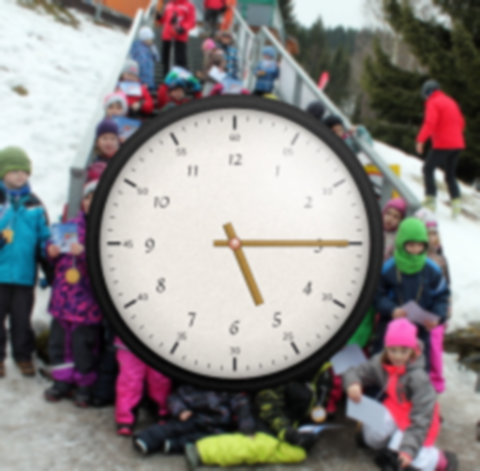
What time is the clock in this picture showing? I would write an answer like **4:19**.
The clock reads **5:15**
